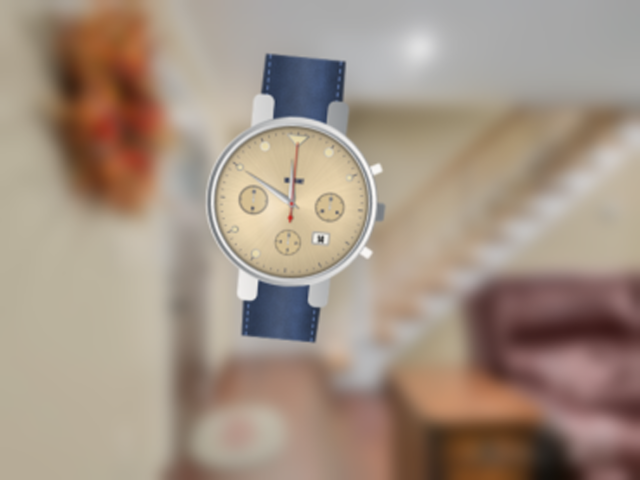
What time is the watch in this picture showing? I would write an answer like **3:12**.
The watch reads **11:50**
